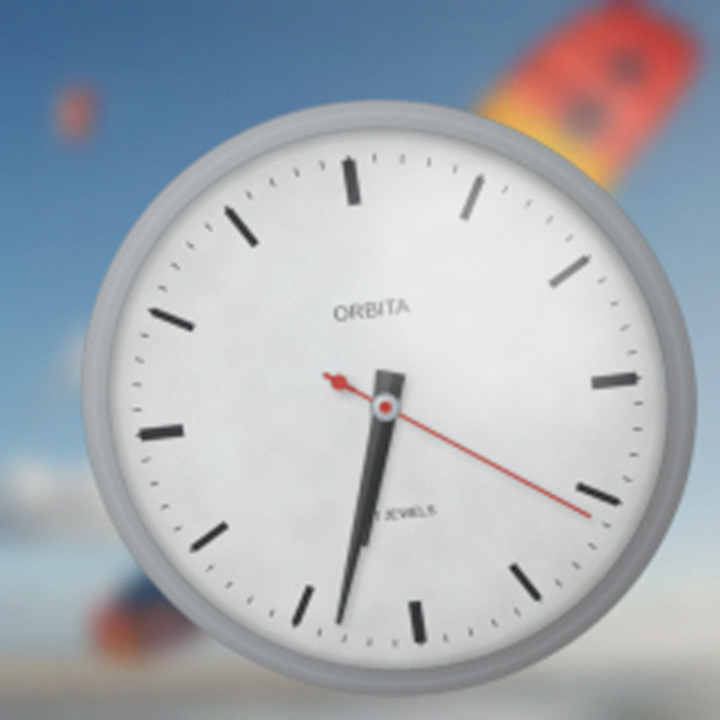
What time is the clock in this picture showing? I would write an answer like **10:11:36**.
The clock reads **6:33:21**
